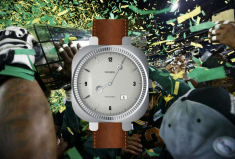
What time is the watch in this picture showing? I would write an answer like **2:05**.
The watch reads **8:05**
